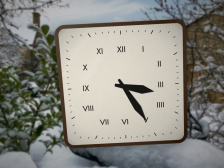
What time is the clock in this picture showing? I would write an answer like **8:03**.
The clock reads **3:25**
